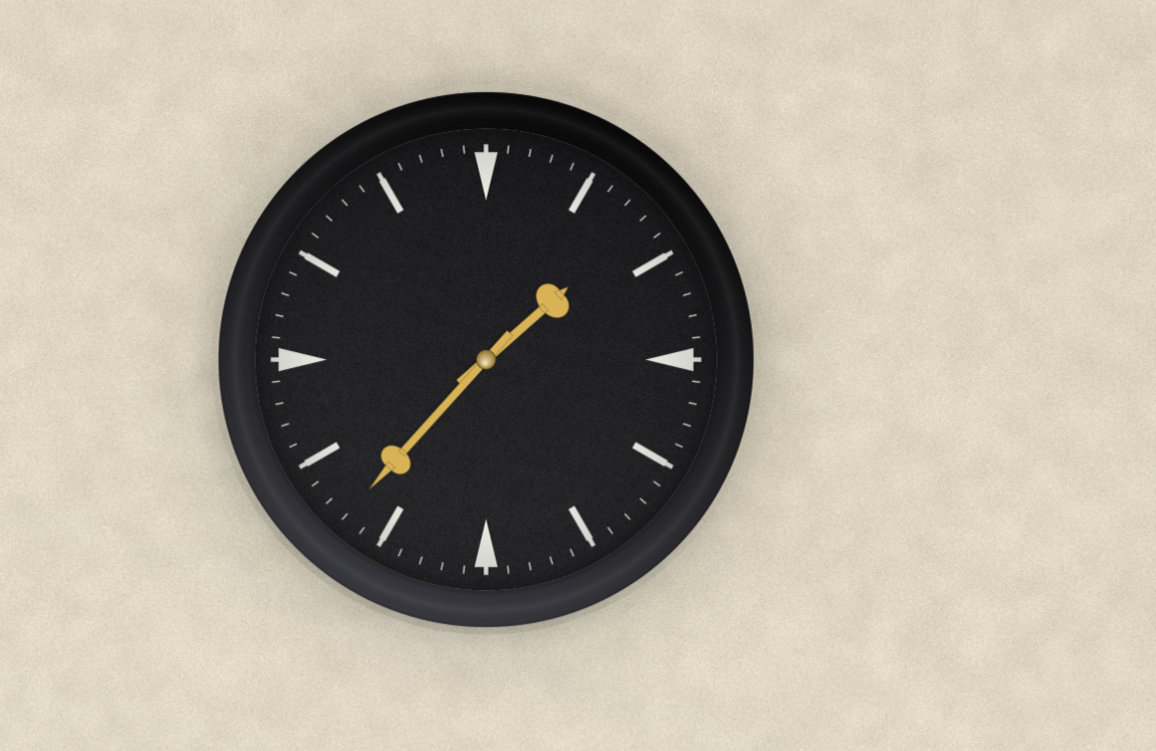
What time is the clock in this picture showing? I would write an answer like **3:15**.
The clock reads **1:37**
